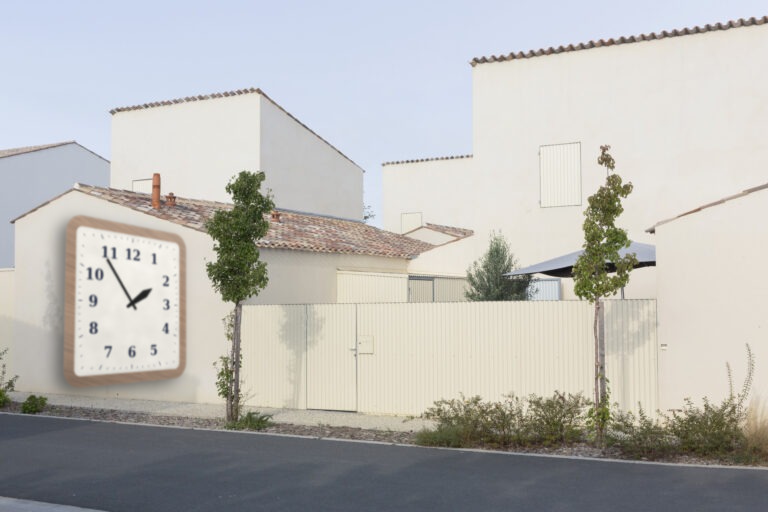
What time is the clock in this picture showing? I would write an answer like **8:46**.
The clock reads **1:54**
